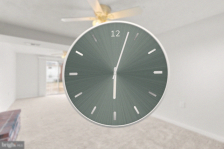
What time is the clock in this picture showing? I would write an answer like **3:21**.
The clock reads **6:03**
